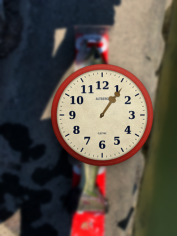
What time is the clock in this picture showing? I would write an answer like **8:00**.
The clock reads **1:06**
